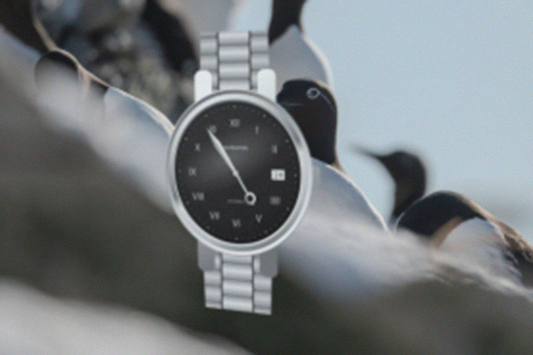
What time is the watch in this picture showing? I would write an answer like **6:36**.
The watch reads **4:54**
